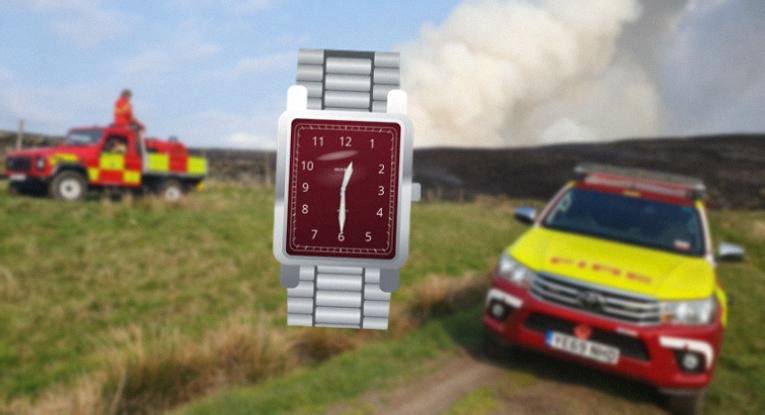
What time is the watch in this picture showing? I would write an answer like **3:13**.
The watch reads **12:30**
